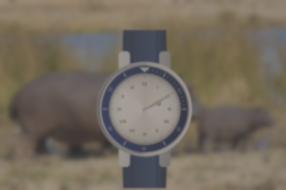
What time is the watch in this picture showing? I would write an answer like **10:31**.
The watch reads **2:10**
